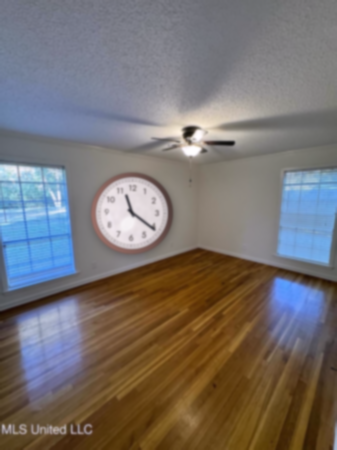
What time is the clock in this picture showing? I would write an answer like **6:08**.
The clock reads **11:21**
